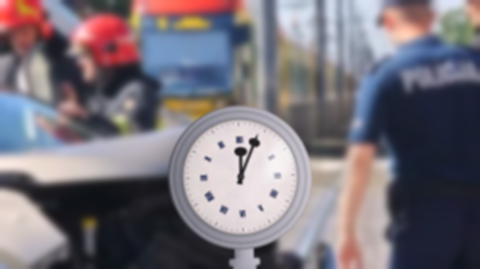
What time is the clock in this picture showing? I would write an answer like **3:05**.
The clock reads **12:04**
